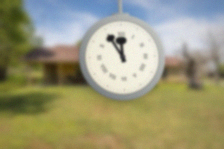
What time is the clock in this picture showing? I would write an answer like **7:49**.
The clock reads **11:55**
